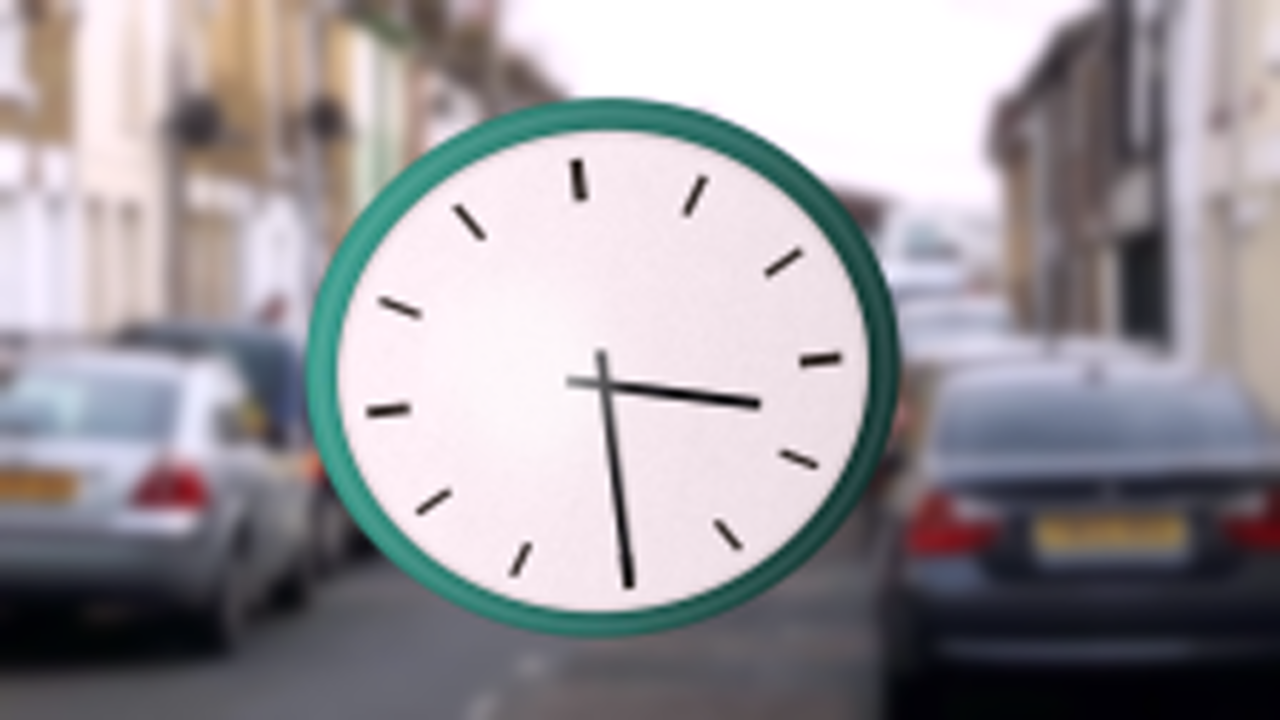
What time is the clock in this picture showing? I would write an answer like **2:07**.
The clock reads **3:30**
